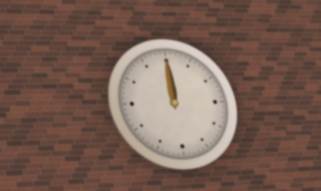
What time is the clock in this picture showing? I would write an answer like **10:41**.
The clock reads **12:00**
